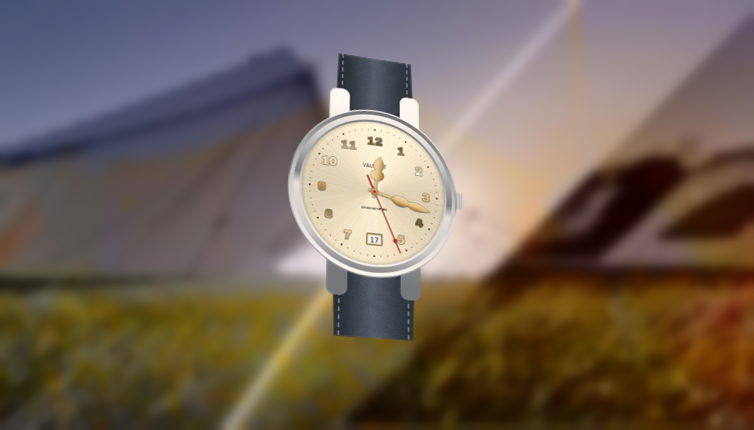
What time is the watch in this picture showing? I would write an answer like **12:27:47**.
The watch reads **12:17:26**
